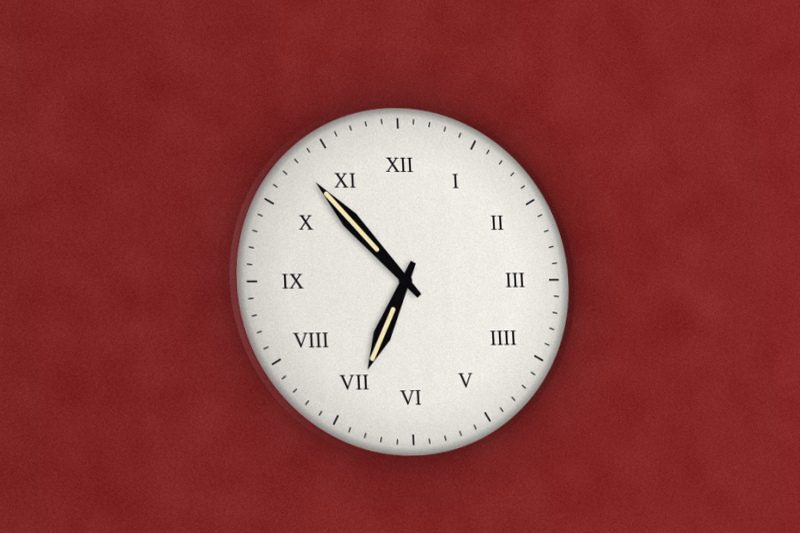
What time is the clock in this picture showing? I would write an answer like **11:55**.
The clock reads **6:53**
